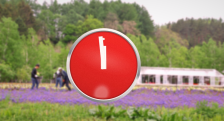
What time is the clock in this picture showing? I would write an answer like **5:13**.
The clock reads **11:59**
